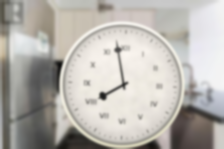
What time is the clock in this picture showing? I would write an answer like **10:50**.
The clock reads **7:58**
